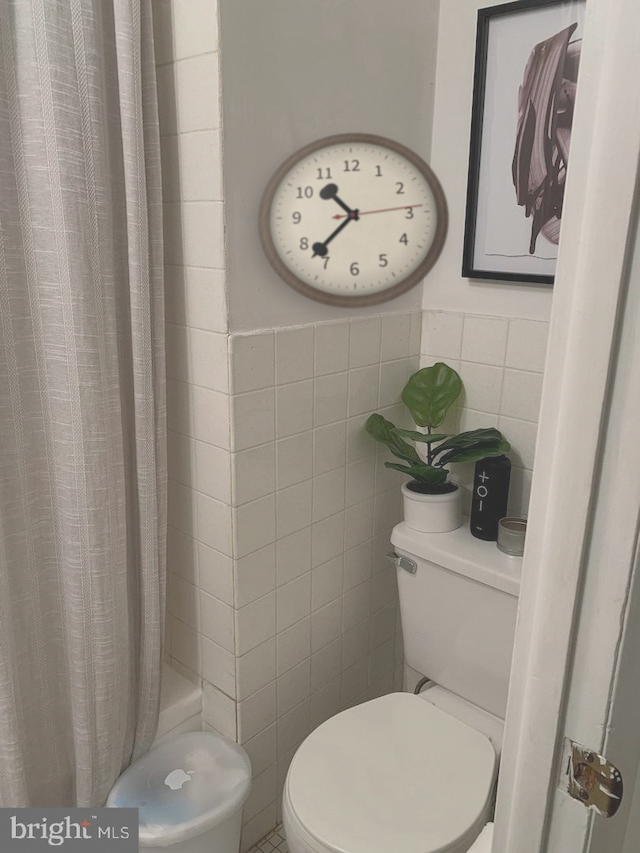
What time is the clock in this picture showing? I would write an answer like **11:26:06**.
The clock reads **10:37:14**
